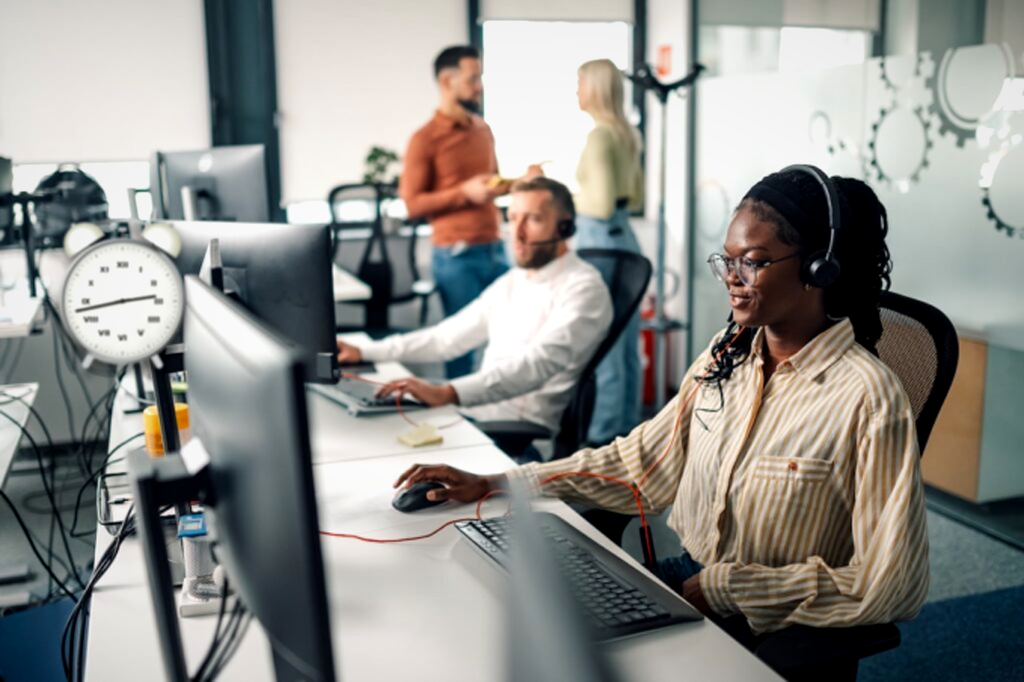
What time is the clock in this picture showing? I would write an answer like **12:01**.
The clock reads **2:43**
